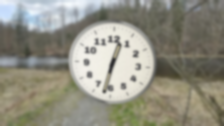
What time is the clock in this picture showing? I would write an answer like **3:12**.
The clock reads **12:32**
